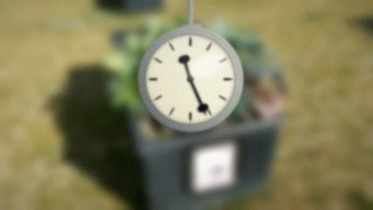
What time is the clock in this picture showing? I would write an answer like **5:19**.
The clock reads **11:26**
